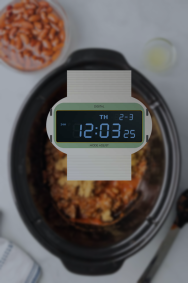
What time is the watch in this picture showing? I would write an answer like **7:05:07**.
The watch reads **12:03:25**
